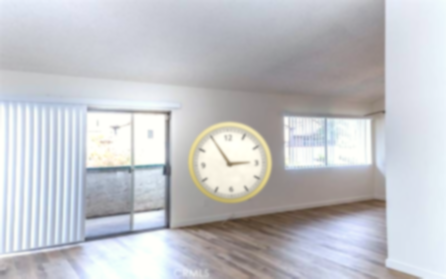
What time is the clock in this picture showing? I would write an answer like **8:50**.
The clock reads **2:55**
